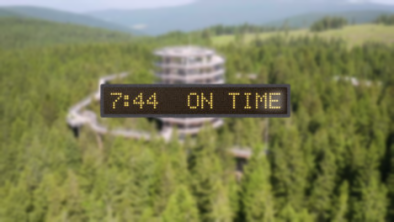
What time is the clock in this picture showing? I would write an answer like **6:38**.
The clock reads **7:44**
